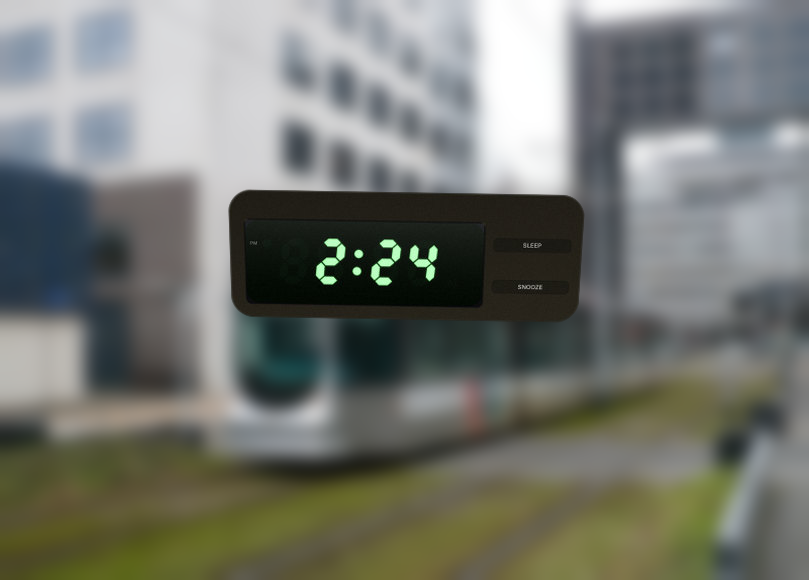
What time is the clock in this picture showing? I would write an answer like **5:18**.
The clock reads **2:24**
